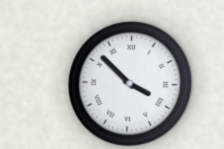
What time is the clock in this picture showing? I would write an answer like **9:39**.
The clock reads **3:52**
